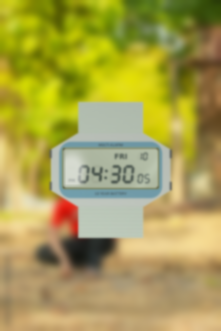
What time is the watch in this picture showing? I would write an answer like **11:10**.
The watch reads **4:30**
